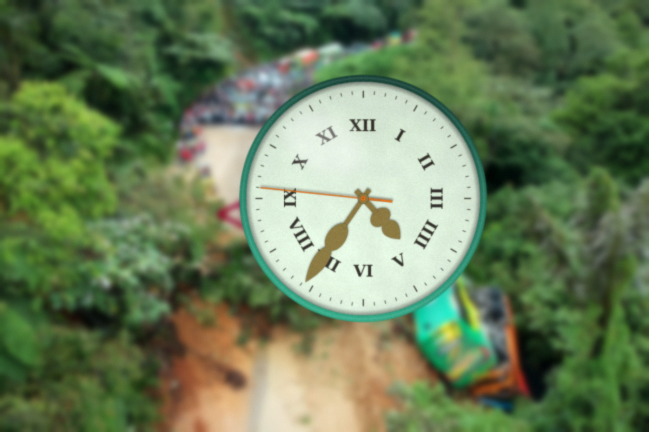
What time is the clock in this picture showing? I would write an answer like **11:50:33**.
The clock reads **4:35:46**
